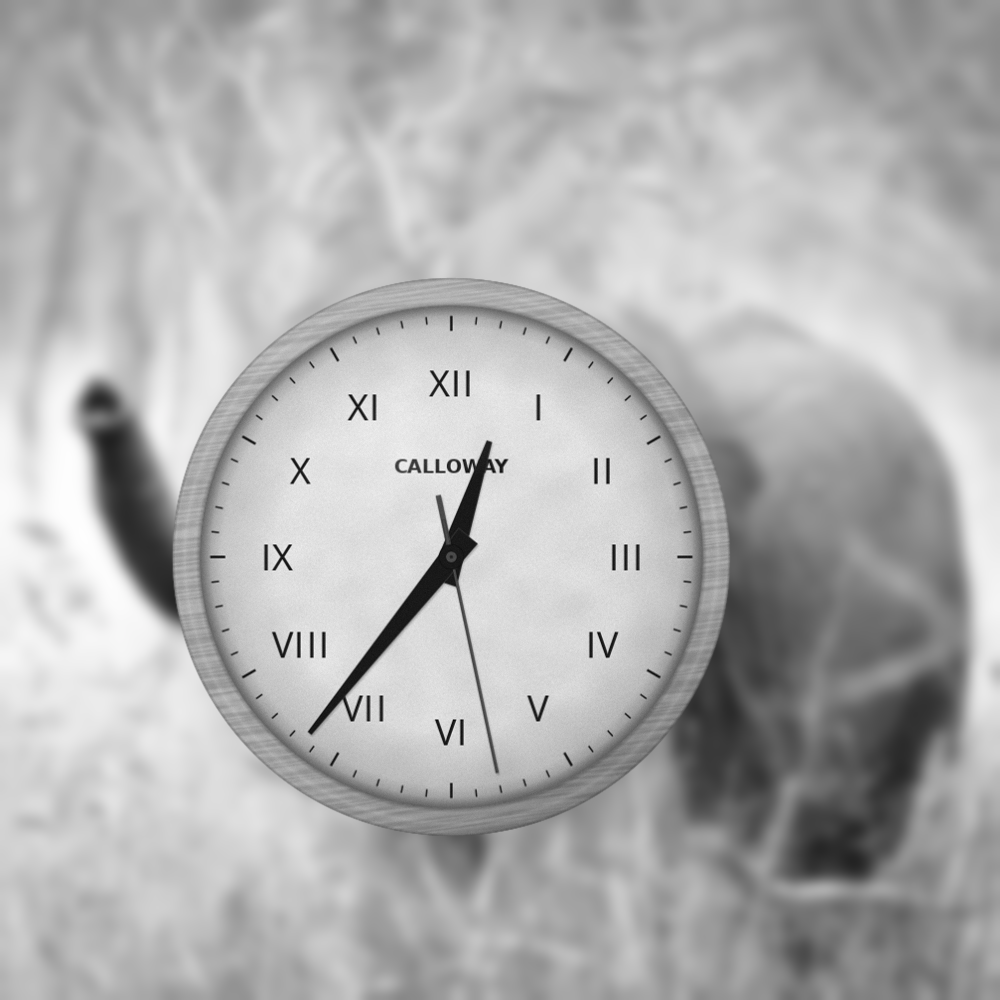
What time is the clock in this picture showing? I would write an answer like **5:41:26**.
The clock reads **12:36:28**
